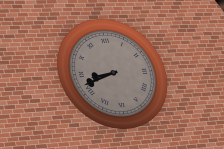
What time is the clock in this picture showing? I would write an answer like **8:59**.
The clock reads **8:42**
